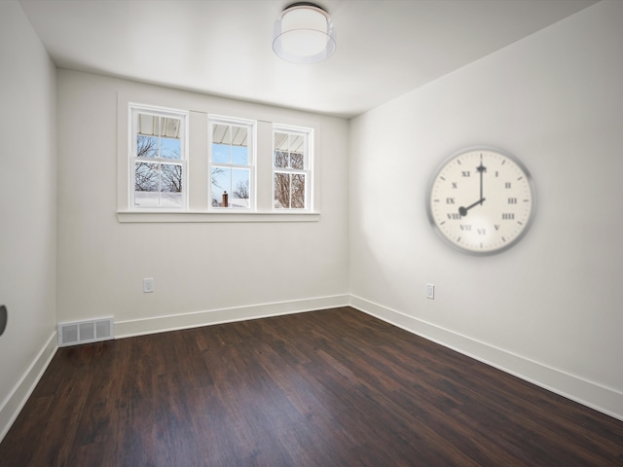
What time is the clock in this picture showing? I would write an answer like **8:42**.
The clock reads **8:00**
